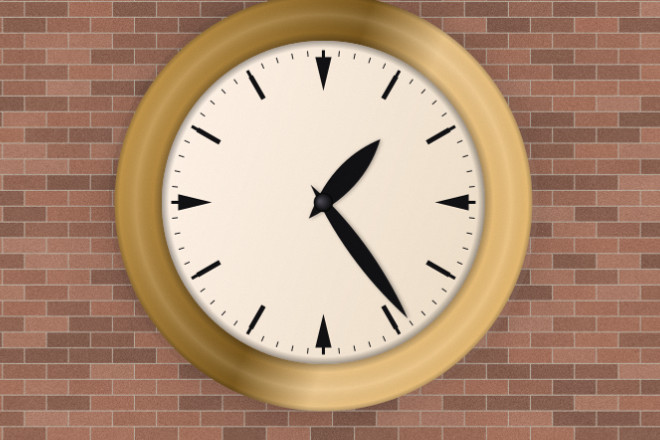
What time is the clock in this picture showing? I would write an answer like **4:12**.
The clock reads **1:24**
